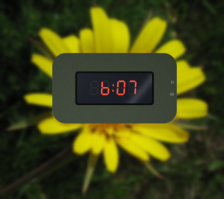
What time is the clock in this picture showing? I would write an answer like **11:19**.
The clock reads **6:07**
